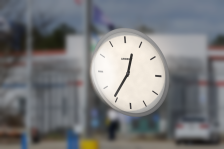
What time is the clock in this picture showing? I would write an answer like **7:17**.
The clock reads **12:36**
